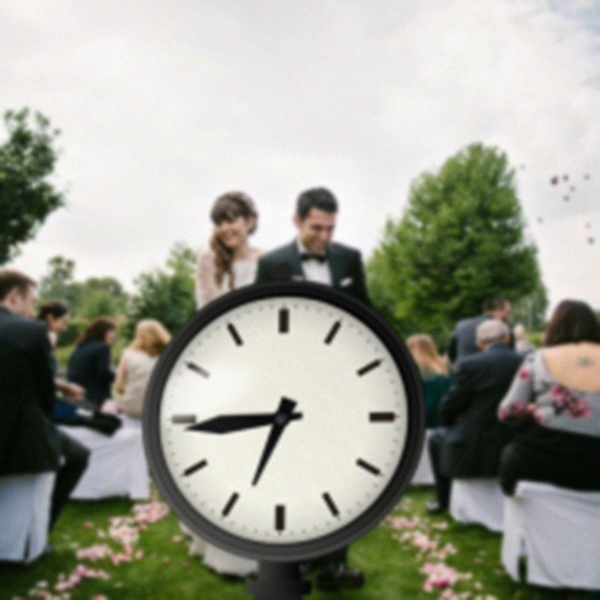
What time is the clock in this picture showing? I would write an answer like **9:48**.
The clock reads **6:44**
